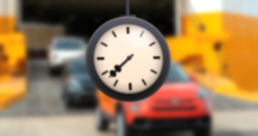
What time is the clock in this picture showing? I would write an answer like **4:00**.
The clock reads **7:38**
